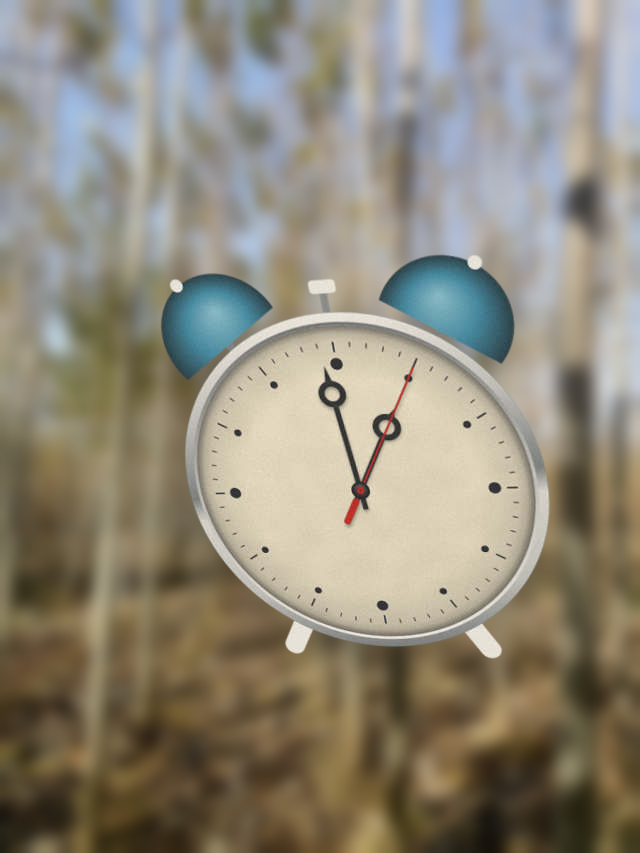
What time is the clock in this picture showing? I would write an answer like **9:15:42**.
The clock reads **12:59:05**
